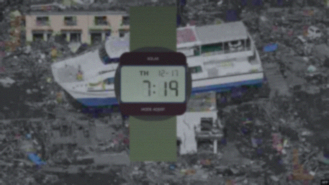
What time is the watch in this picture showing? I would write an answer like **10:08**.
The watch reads **7:19**
